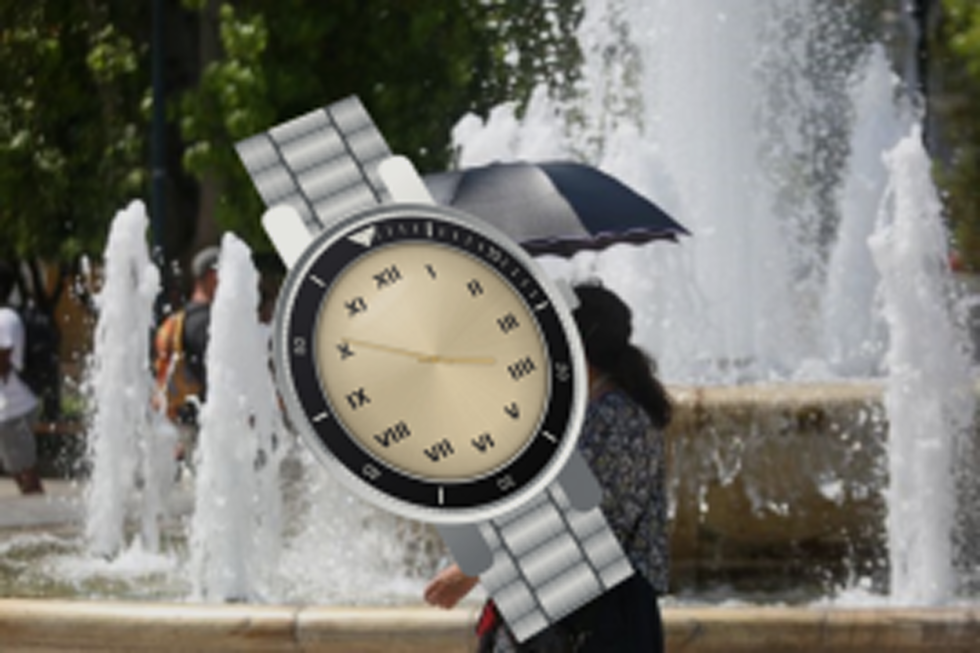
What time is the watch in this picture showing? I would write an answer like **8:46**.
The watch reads **3:51**
